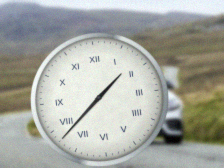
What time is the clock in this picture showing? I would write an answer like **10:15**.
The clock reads **1:38**
